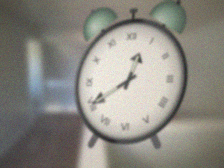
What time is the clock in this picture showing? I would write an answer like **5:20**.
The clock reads **12:40**
